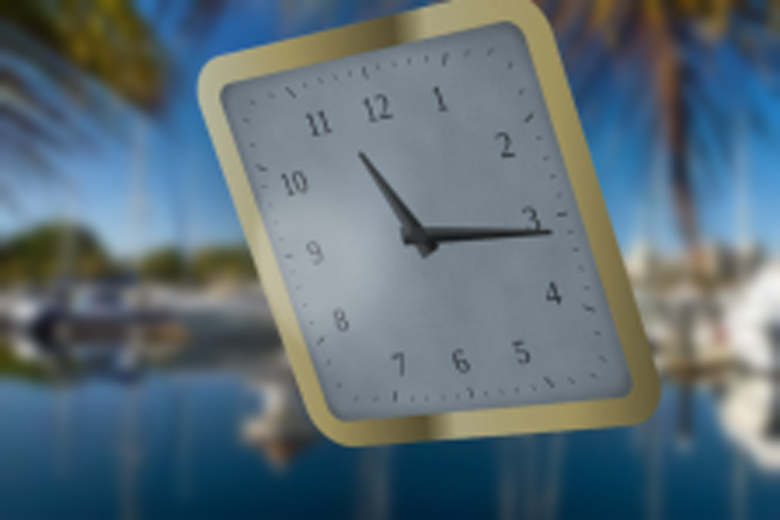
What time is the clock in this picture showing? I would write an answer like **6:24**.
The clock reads **11:16**
